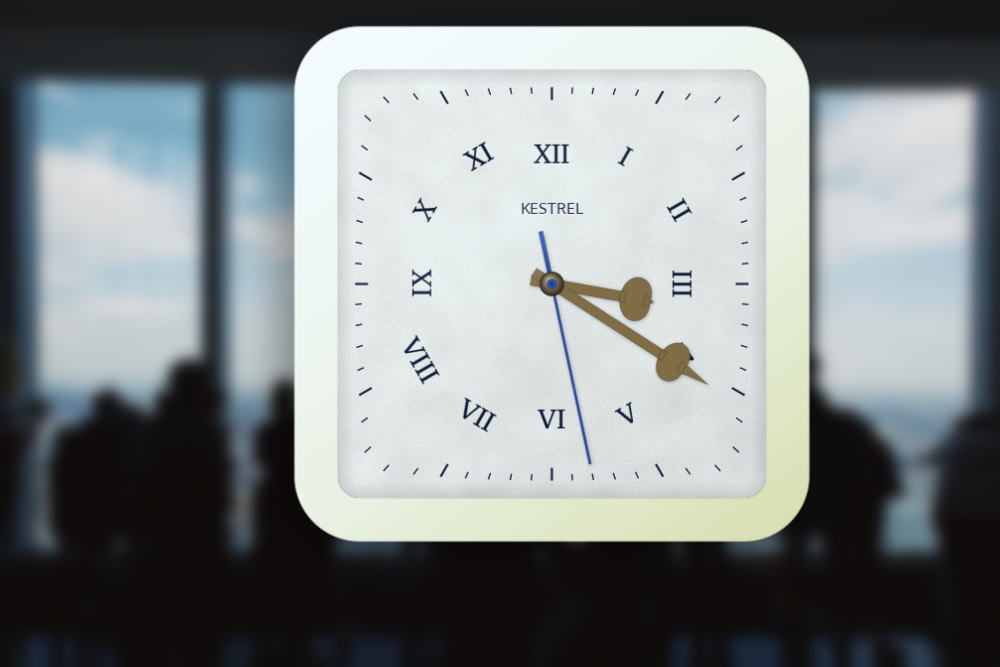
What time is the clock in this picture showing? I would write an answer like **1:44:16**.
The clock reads **3:20:28**
